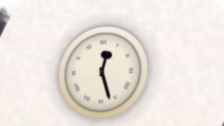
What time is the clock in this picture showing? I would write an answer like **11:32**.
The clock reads **12:27**
